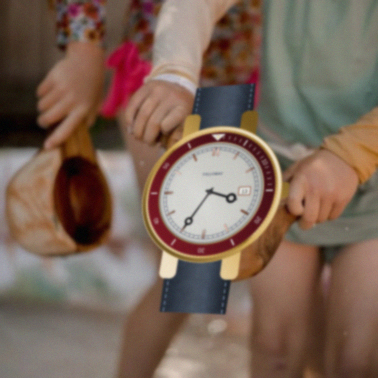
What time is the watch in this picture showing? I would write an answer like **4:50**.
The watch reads **3:35**
